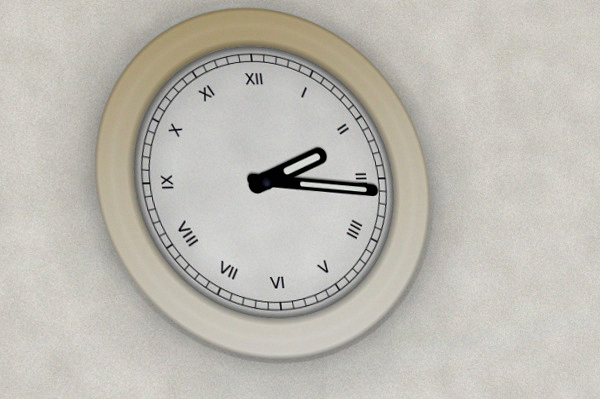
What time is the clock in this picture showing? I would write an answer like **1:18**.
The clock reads **2:16**
